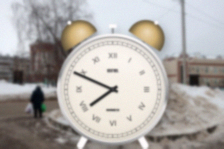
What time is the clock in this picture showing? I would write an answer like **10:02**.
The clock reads **7:49**
